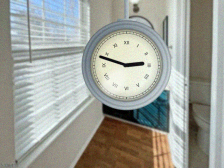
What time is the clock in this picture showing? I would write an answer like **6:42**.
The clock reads **2:48**
